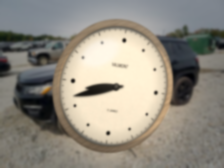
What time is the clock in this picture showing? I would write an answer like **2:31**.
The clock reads **8:42**
